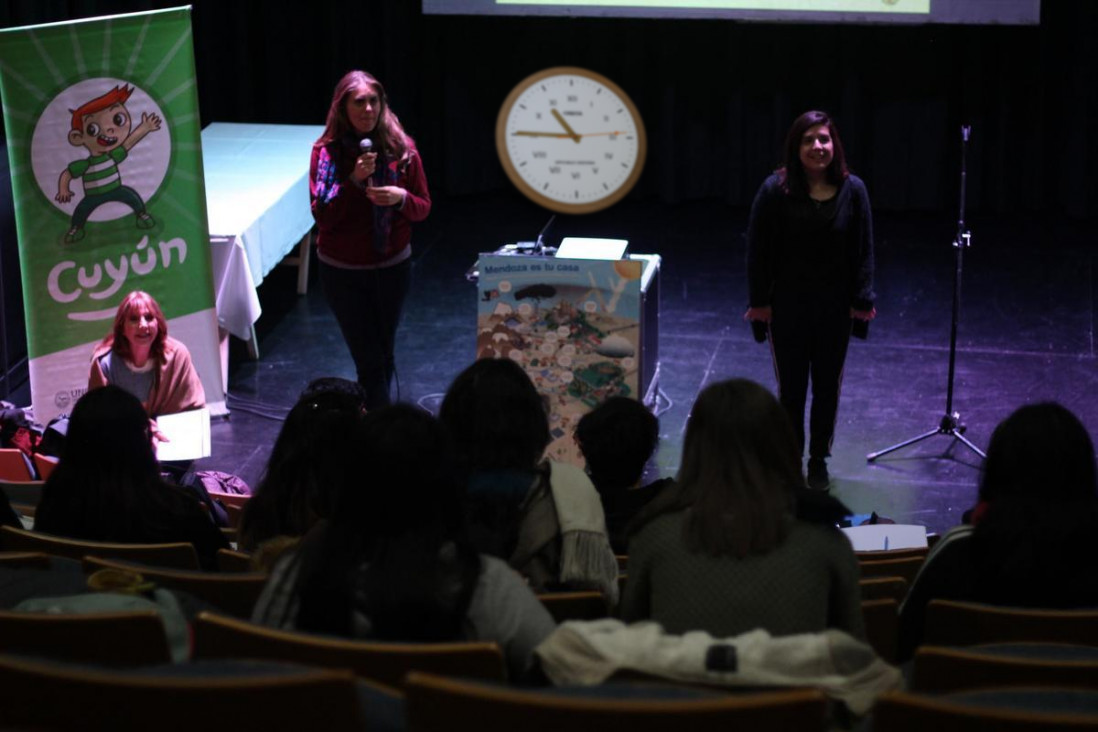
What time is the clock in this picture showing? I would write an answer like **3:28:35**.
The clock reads **10:45:14**
